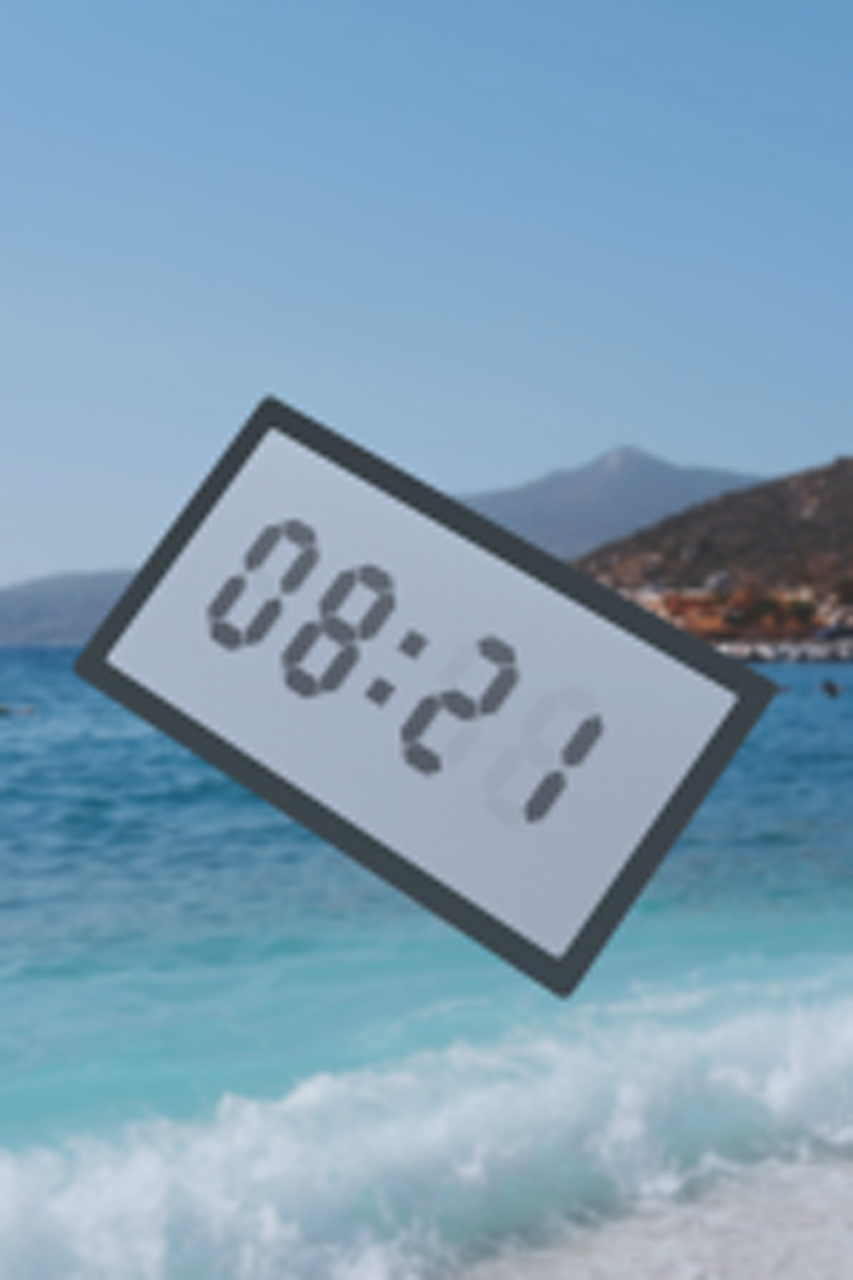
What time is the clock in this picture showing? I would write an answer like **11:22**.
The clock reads **8:21**
